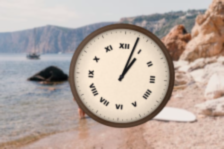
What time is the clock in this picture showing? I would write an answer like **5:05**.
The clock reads **1:03**
